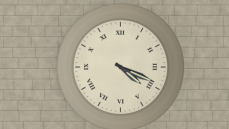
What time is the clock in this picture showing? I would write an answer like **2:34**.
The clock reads **4:19**
